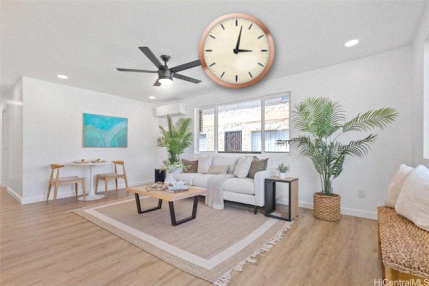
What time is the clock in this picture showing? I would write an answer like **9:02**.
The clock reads **3:02**
